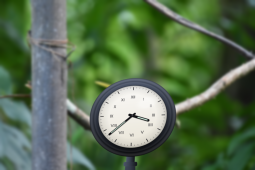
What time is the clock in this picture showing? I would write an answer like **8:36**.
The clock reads **3:38**
